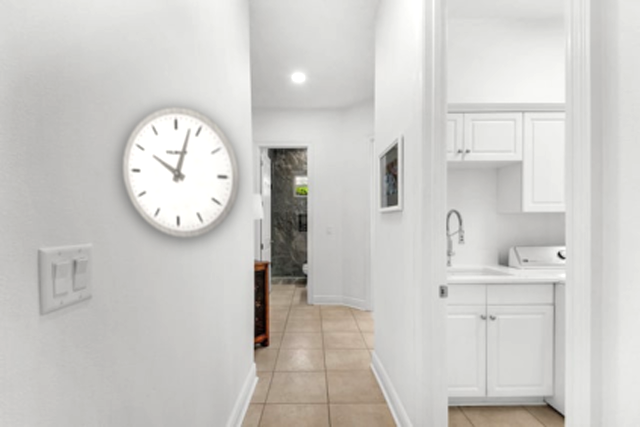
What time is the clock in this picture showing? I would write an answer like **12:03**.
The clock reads **10:03**
